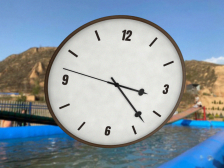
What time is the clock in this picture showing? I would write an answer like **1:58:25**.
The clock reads **3:22:47**
